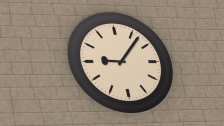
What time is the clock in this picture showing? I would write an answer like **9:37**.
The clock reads **9:07**
